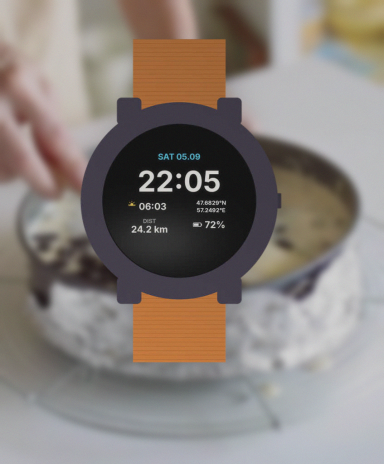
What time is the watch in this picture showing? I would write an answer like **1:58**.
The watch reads **22:05**
